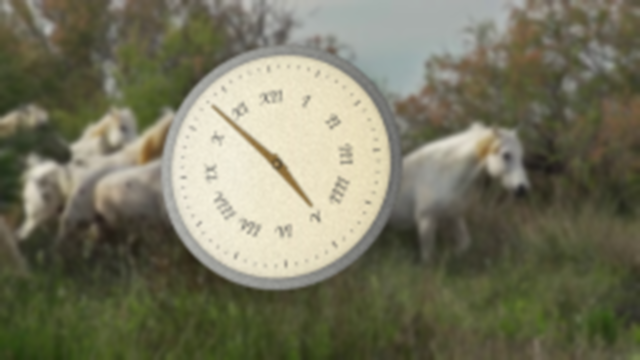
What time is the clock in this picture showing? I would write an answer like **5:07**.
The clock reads **4:53**
